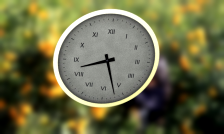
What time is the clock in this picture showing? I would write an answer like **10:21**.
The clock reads **8:27**
